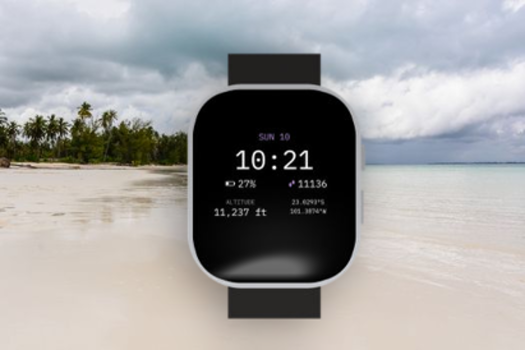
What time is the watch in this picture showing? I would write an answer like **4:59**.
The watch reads **10:21**
